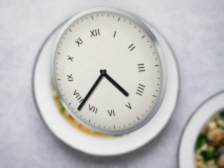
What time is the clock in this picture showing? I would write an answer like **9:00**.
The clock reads **4:38**
